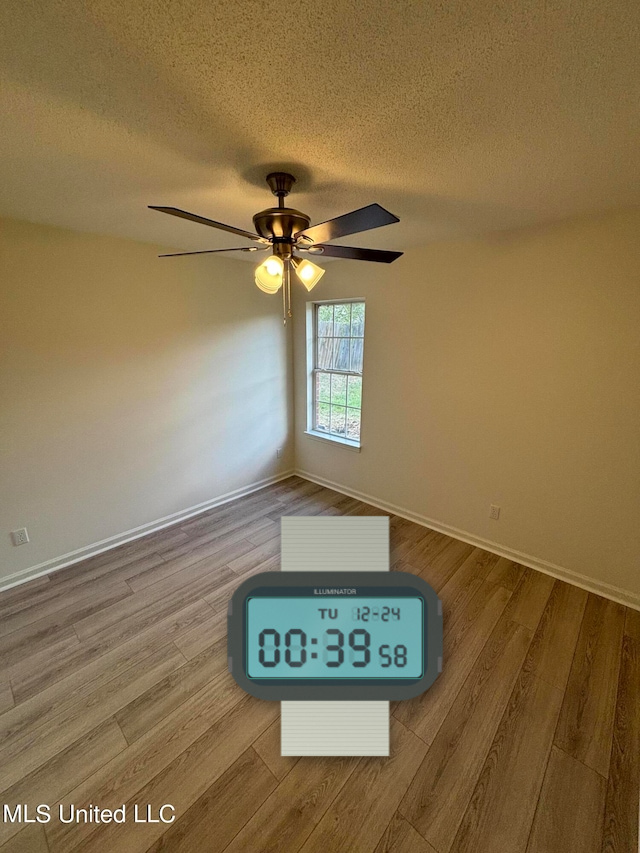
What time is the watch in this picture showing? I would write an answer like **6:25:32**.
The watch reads **0:39:58**
